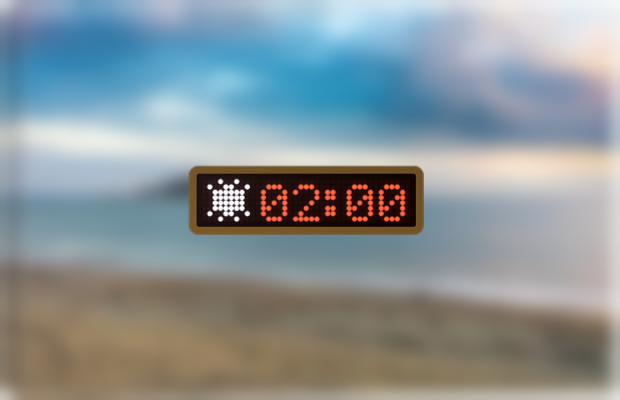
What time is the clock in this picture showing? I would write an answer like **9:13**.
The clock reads **2:00**
